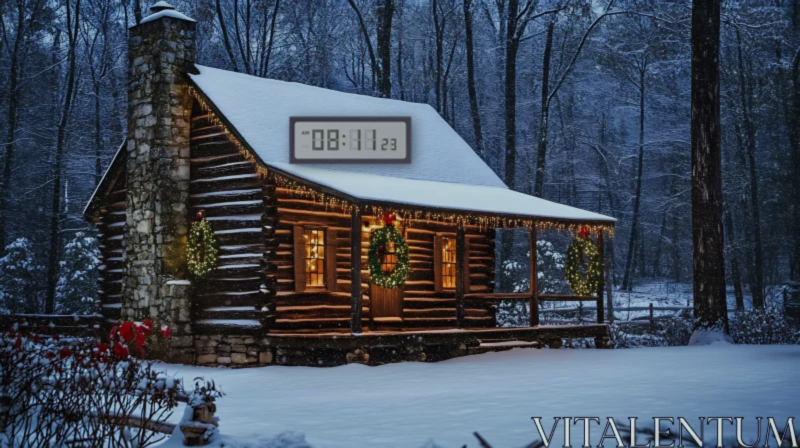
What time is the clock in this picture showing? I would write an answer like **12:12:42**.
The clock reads **8:11:23**
